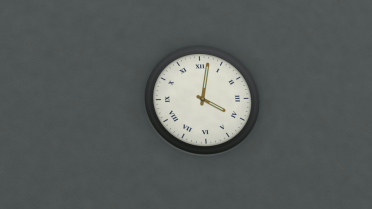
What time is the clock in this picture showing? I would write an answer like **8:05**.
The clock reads **4:02**
